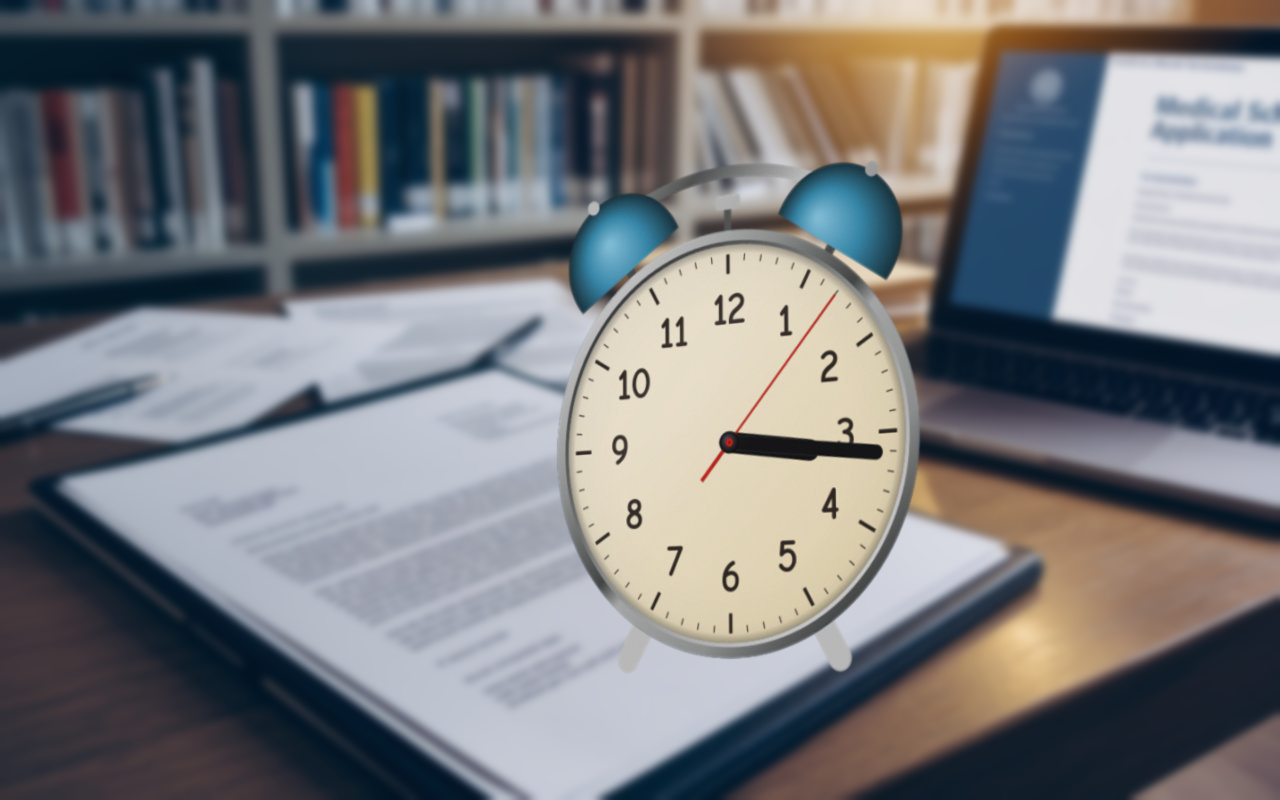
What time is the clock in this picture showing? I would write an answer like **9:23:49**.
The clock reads **3:16:07**
